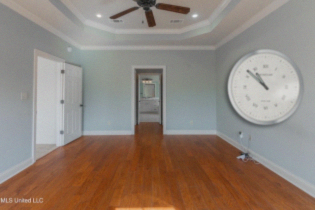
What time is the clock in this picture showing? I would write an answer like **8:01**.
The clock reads **10:52**
